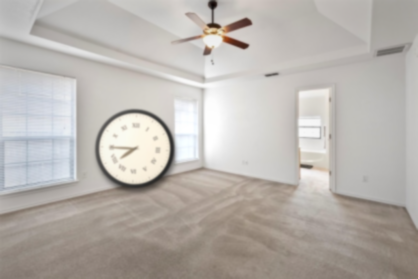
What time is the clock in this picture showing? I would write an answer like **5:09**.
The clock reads **7:45**
